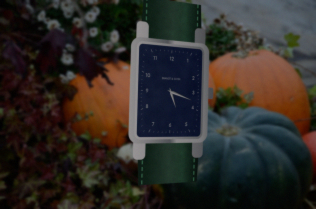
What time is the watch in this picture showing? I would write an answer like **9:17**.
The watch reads **5:18**
